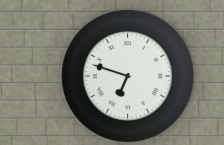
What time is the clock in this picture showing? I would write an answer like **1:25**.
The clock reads **6:48**
